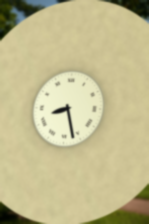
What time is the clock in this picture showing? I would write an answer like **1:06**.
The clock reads **8:27**
